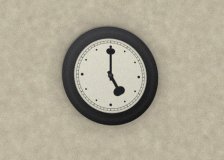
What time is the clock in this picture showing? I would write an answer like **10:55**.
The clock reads **5:00**
